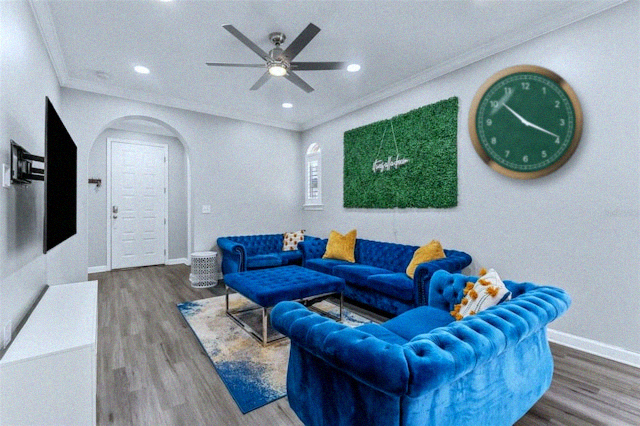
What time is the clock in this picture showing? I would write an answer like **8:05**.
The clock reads **10:19**
